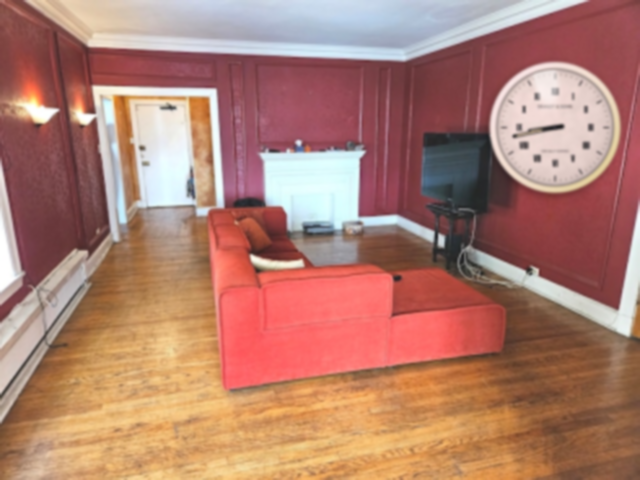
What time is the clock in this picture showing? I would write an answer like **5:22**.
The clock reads **8:43**
